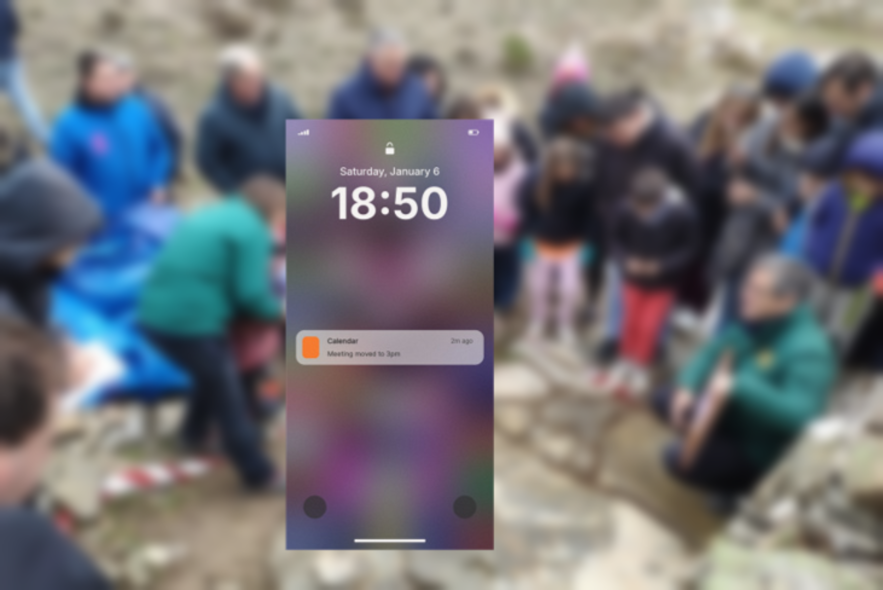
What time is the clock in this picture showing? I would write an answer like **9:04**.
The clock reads **18:50**
